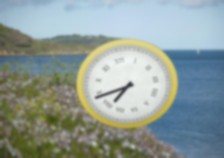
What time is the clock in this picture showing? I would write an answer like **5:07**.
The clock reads **7:44**
